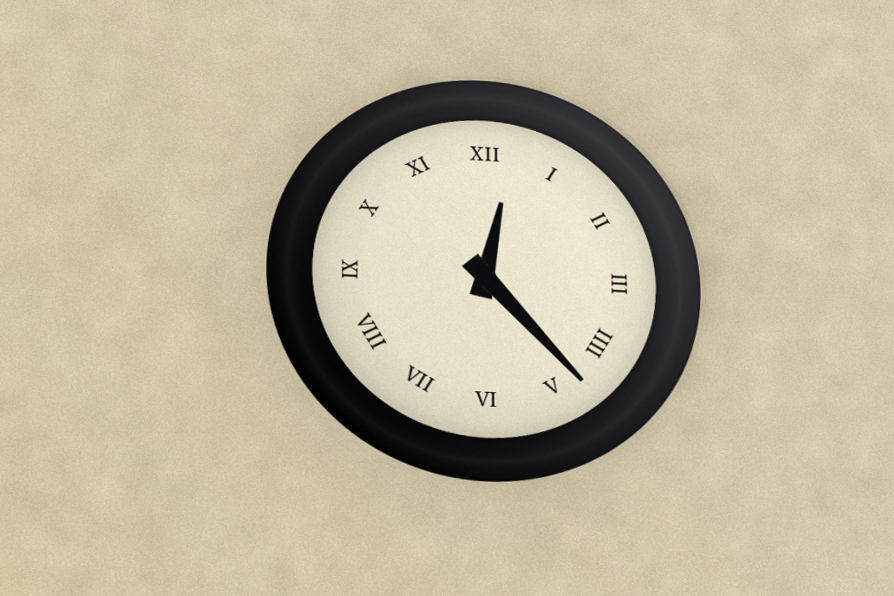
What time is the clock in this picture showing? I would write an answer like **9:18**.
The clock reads **12:23**
